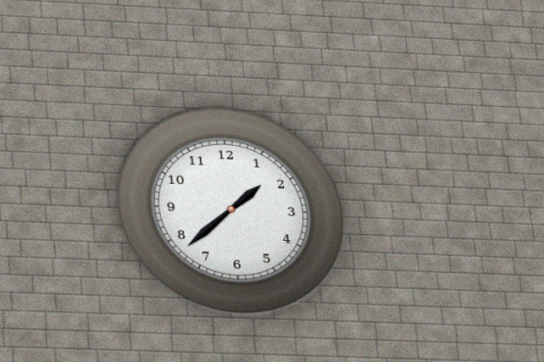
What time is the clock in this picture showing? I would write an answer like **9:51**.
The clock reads **1:38**
